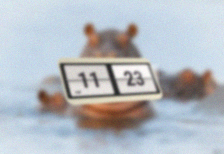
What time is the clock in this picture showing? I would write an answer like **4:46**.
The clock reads **11:23**
